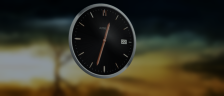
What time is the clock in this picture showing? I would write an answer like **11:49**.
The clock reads **12:33**
